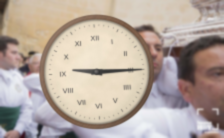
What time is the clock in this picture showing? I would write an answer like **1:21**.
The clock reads **9:15**
